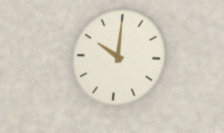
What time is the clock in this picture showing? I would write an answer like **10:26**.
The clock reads **10:00**
